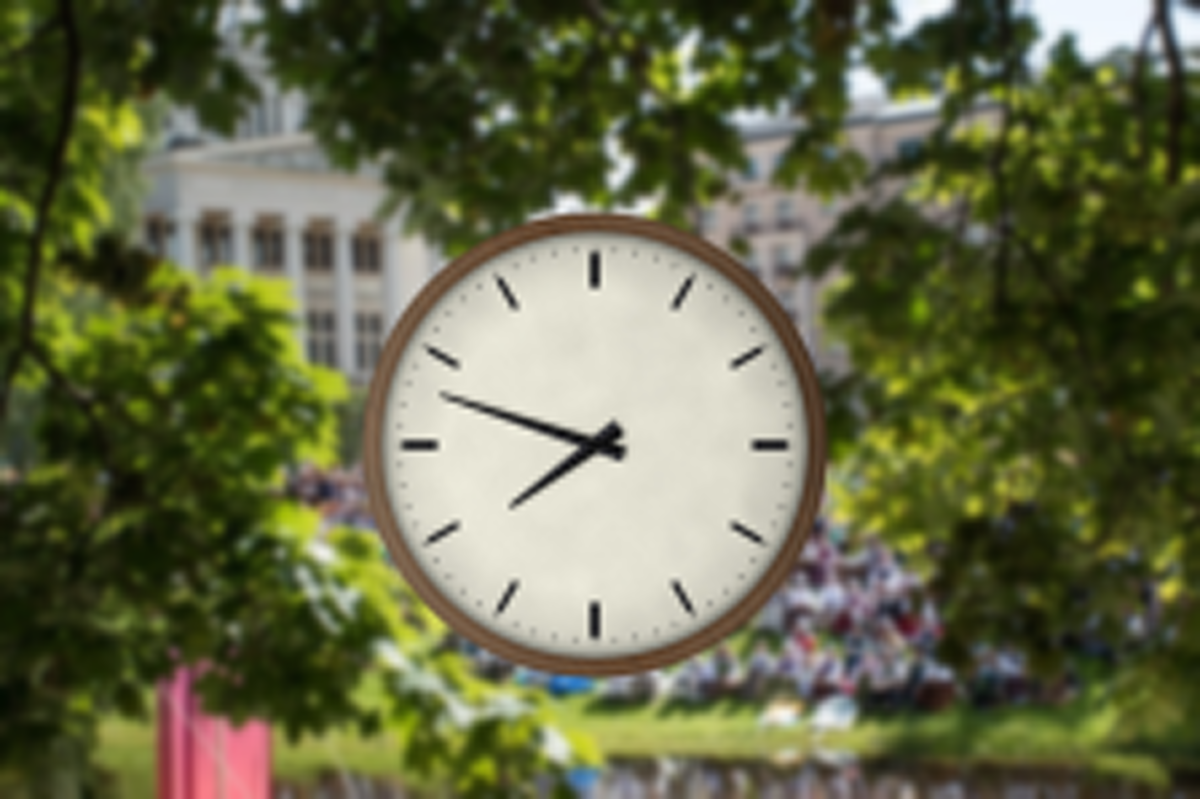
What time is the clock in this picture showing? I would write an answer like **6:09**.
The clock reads **7:48**
